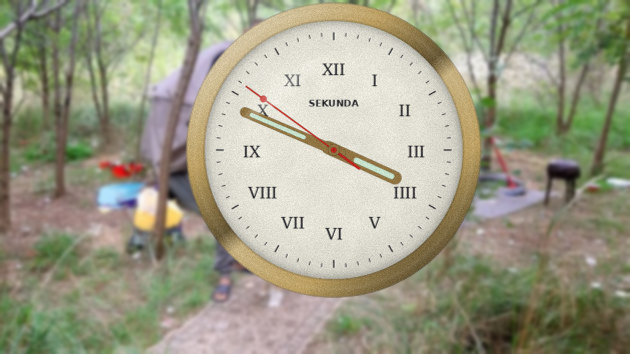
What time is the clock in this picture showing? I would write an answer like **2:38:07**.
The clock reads **3:48:51**
